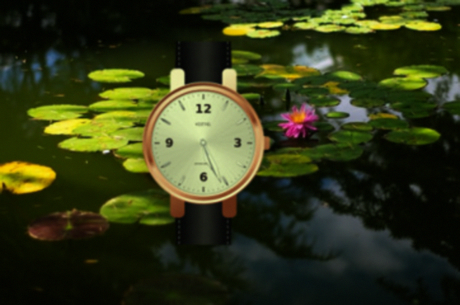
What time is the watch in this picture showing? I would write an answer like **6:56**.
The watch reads **5:26**
